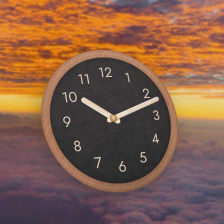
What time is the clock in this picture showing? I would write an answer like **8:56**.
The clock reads **10:12**
